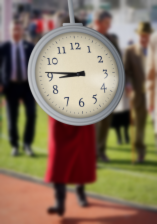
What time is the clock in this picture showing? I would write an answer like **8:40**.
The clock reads **8:46**
